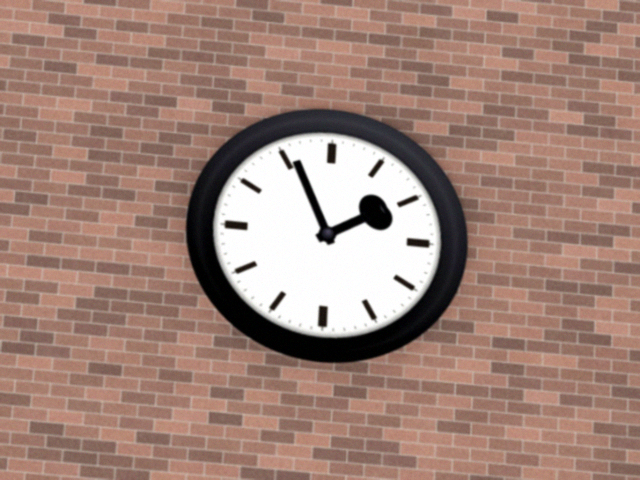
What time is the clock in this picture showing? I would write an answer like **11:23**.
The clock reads **1:56**
